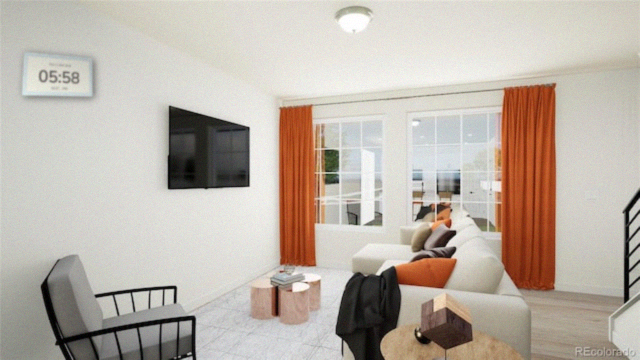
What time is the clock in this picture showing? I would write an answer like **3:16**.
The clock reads **5:58**
